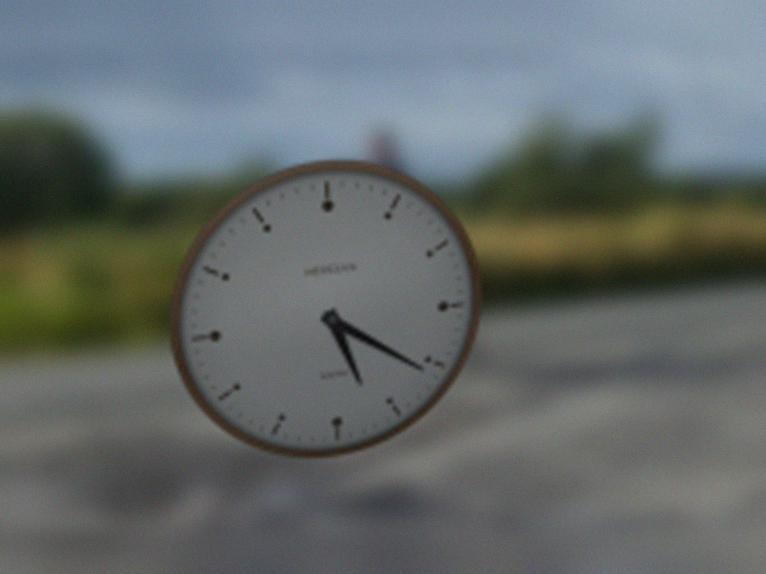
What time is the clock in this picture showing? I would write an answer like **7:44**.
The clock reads **5:21**
